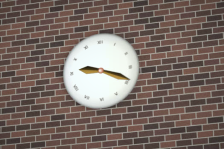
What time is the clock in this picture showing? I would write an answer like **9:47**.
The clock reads **9:19**
